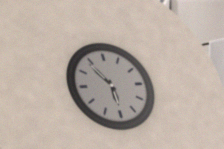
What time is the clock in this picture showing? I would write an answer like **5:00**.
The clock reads **5:54**
